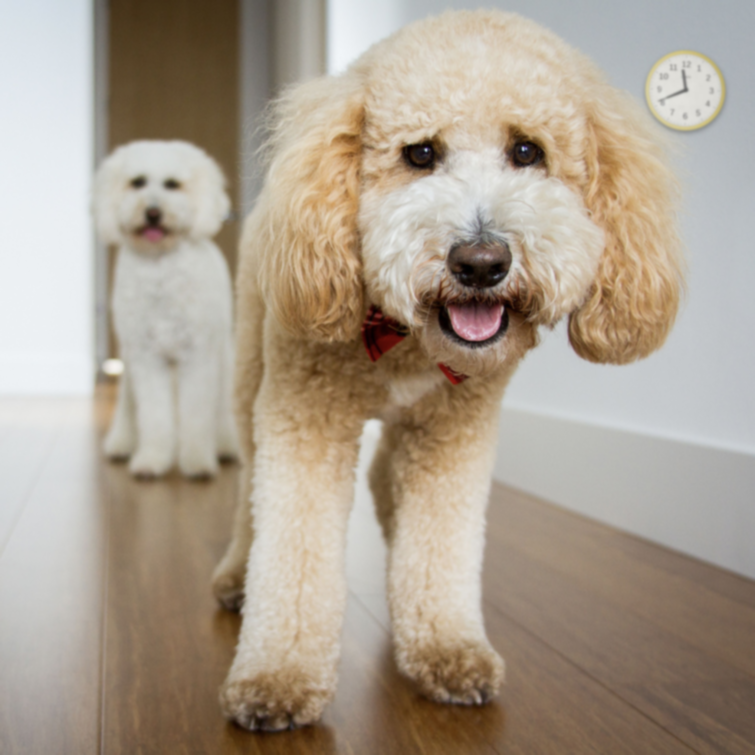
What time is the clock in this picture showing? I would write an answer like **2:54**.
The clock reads **11:41**
